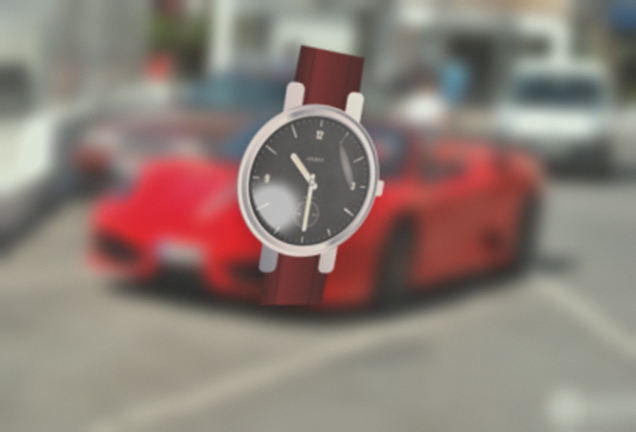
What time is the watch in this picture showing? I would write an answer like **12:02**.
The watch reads **10:30**
